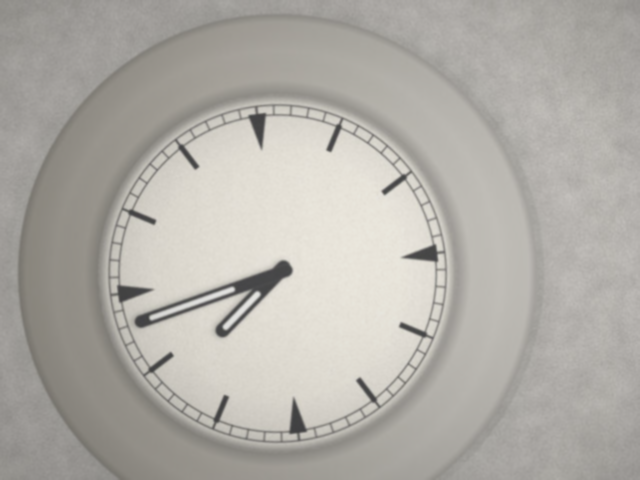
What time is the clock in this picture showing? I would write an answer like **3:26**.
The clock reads **7:43**
